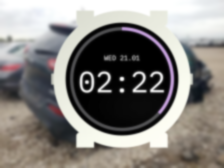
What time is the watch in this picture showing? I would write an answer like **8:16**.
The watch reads **2:22**
